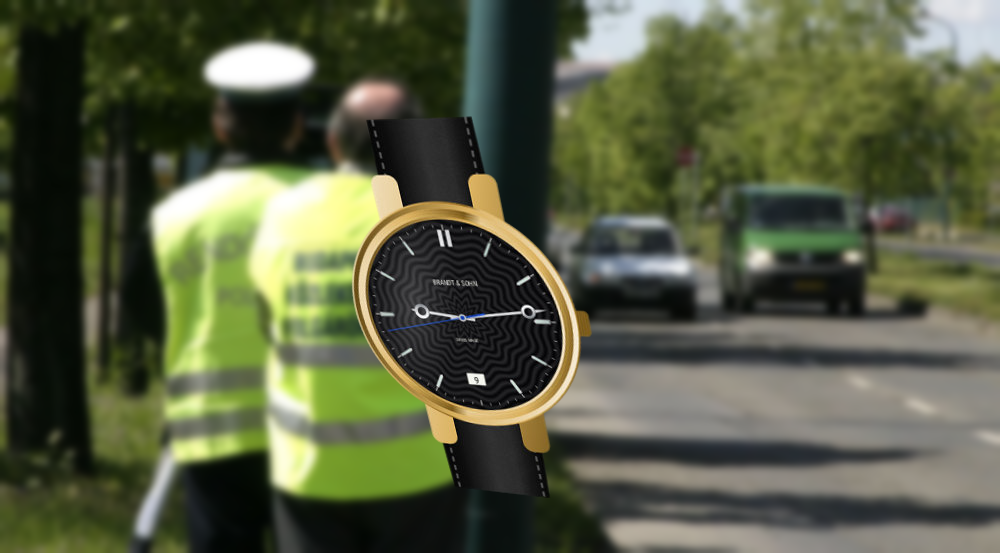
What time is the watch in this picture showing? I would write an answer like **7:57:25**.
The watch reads **9:13:43**
